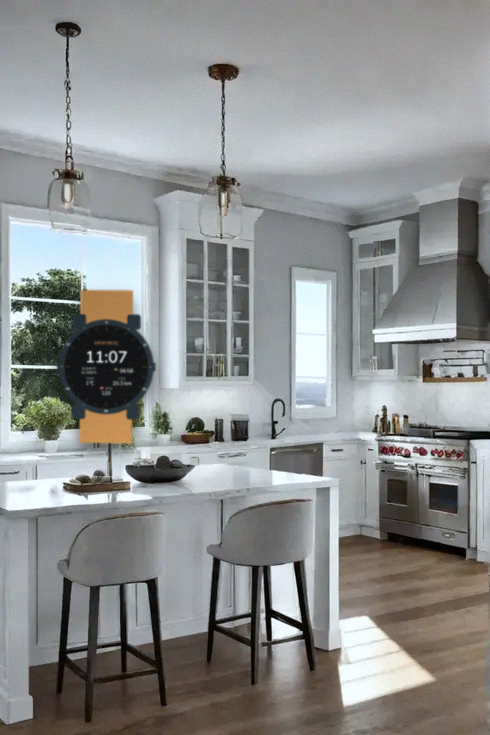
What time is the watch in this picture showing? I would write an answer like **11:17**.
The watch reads **11:07**
